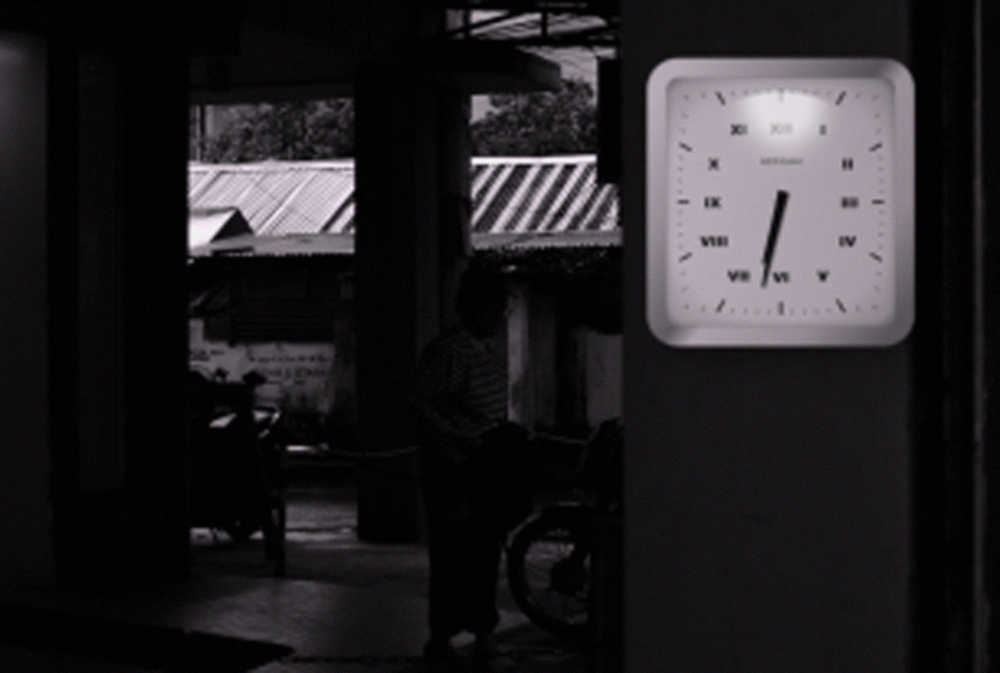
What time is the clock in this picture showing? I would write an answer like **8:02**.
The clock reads **6:32**
